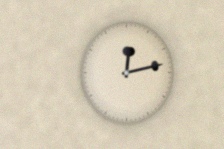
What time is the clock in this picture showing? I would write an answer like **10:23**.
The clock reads **12:13**
